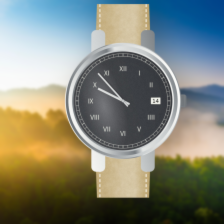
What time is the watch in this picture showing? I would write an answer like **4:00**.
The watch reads **9:53**
